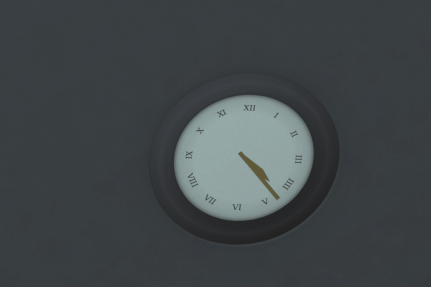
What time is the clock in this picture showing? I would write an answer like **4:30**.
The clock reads **4:23**
